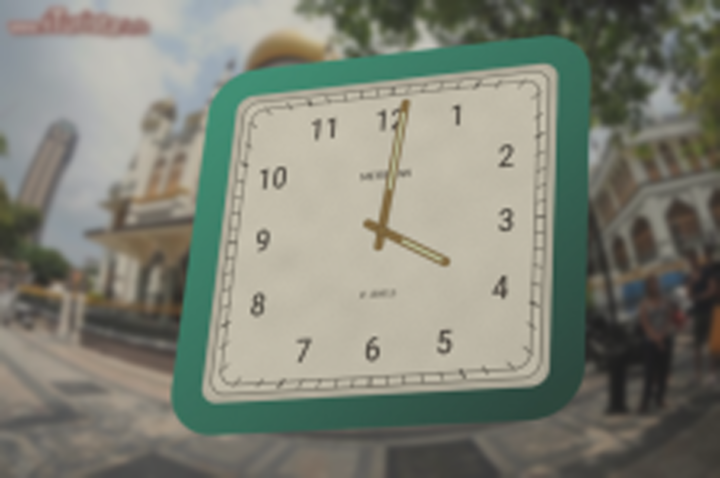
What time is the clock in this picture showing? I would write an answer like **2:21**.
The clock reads **4:01**
